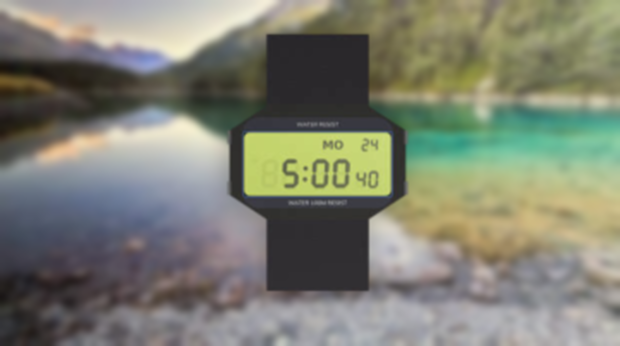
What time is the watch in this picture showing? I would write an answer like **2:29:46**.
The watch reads **5:00:40**
